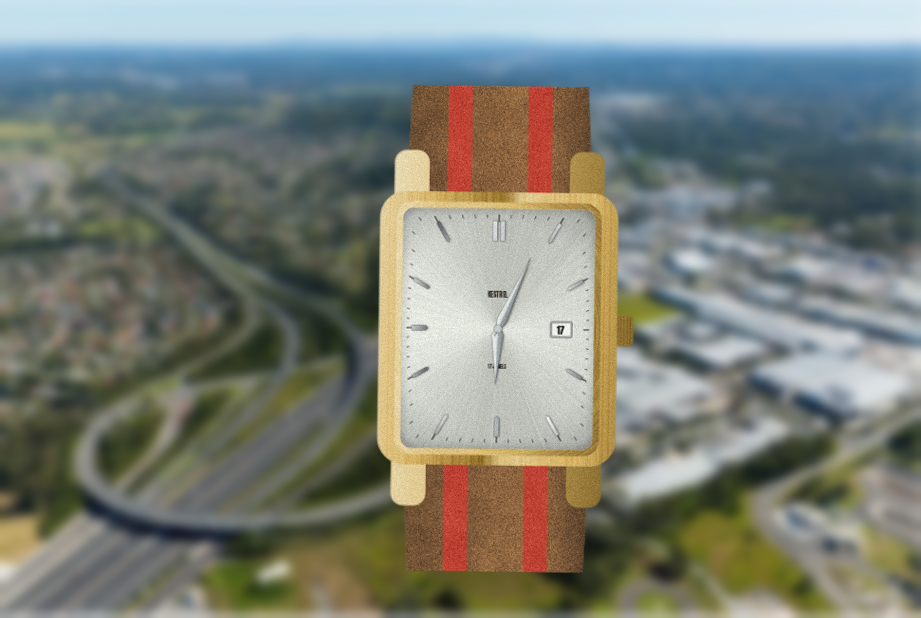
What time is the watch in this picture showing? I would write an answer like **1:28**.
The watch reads **6:04**
